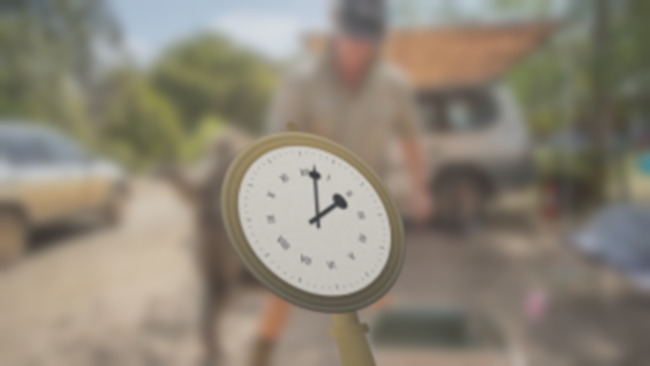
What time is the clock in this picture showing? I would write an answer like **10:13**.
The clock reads **2:02**
